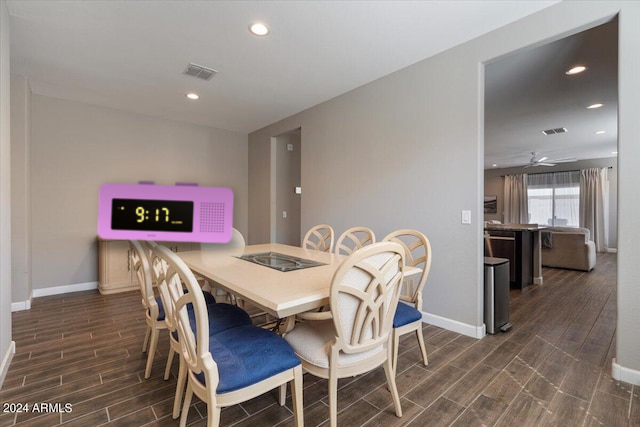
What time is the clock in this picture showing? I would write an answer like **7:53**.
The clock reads **9:17**
